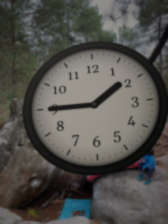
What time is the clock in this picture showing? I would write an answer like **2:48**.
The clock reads **1:45**
